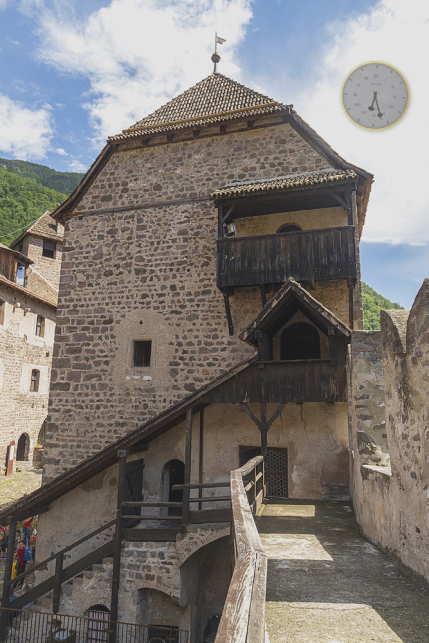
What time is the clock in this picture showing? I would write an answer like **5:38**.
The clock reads **6:27**
